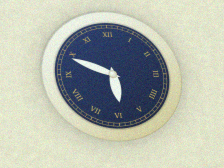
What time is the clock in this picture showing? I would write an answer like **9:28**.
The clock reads **5:49**
